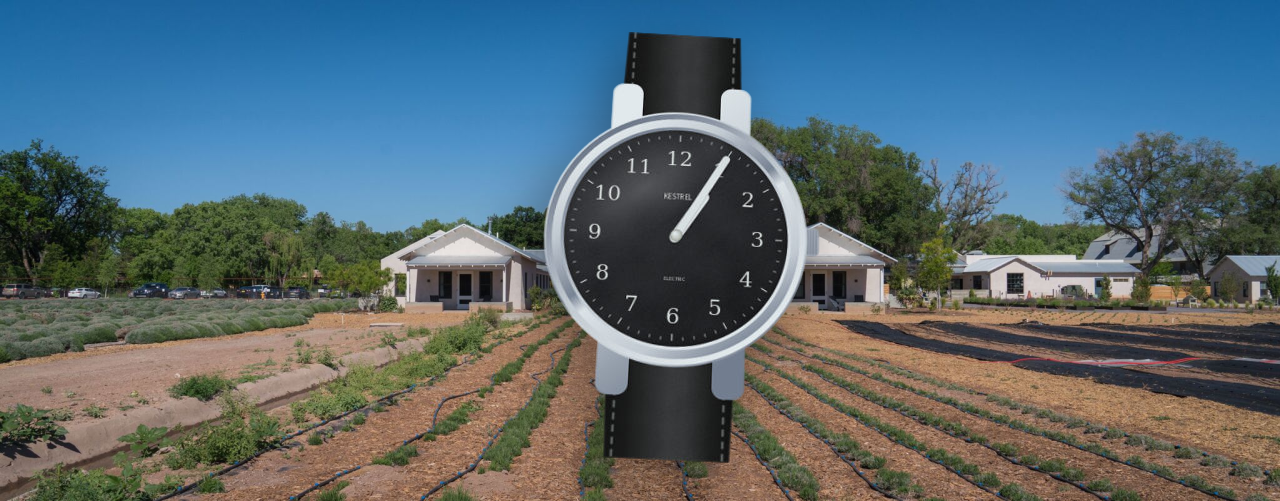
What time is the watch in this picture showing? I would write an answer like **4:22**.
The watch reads **1:05**
